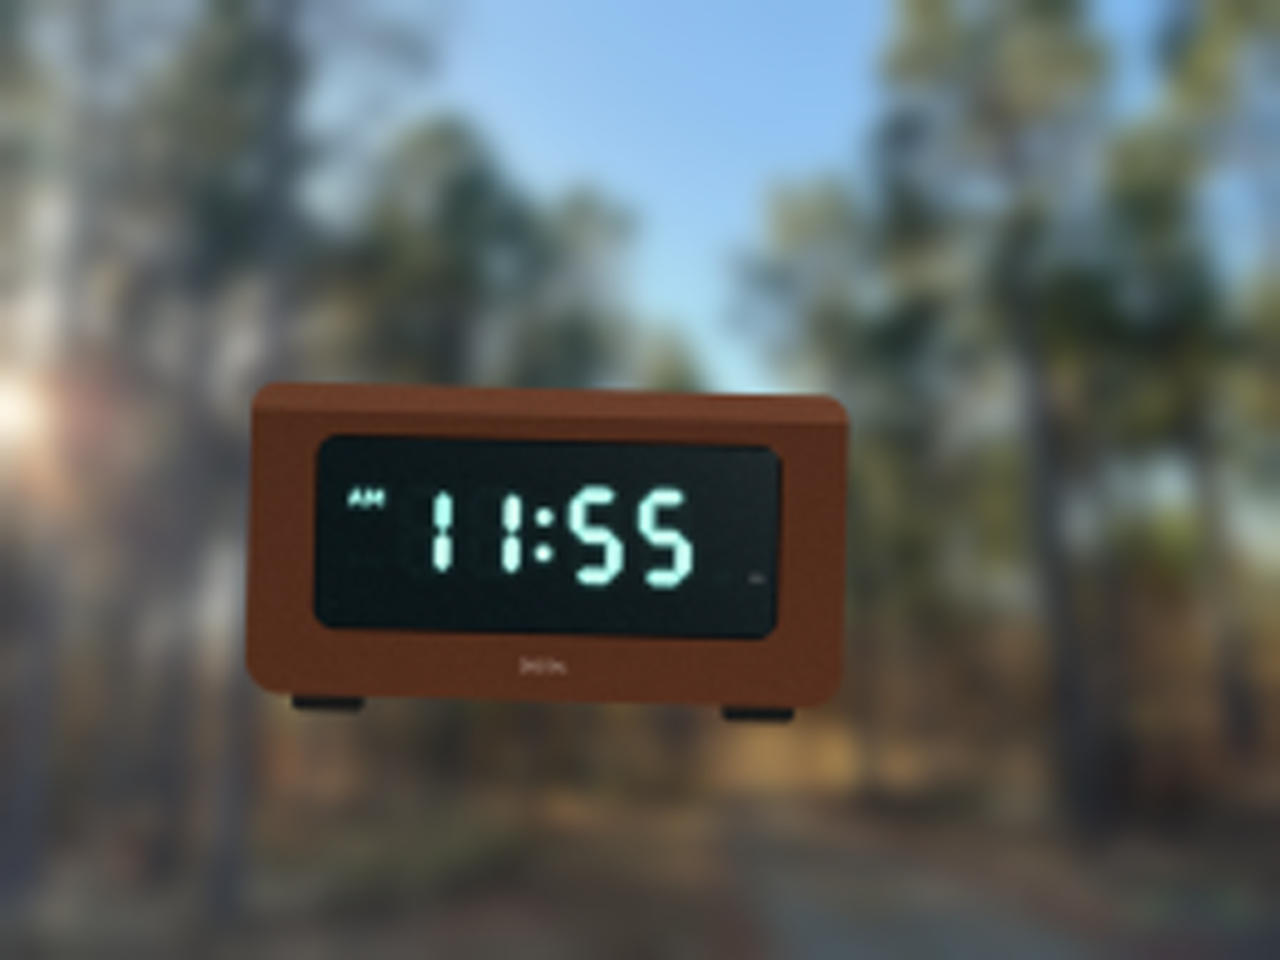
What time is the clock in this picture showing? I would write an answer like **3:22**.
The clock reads **11:55**
